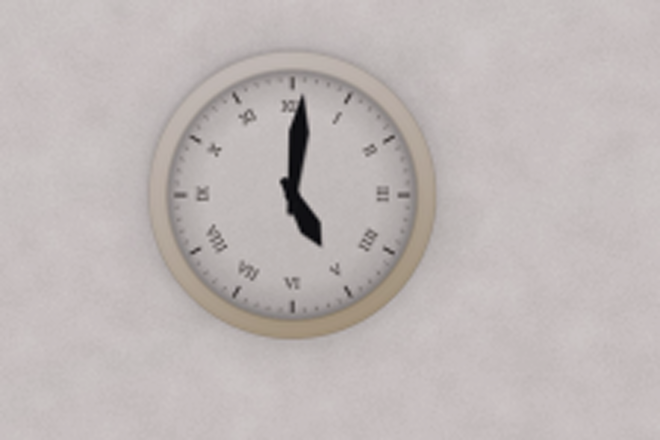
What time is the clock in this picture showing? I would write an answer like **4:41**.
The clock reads **5:01**
